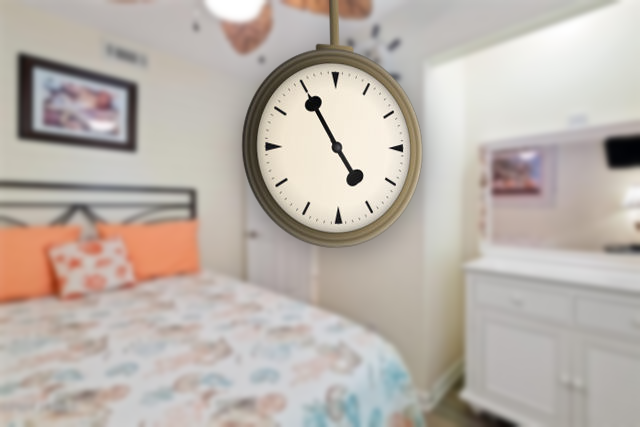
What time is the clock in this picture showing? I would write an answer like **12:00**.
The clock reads **4:55**
